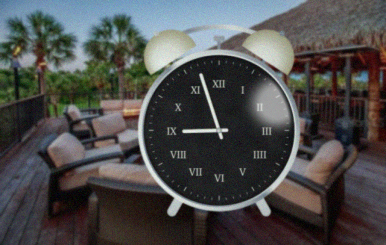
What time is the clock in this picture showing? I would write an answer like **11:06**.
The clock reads **8:57**
